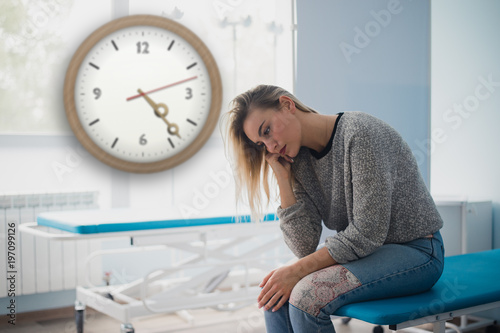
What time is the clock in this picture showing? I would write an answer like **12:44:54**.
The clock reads **4:23:12**
